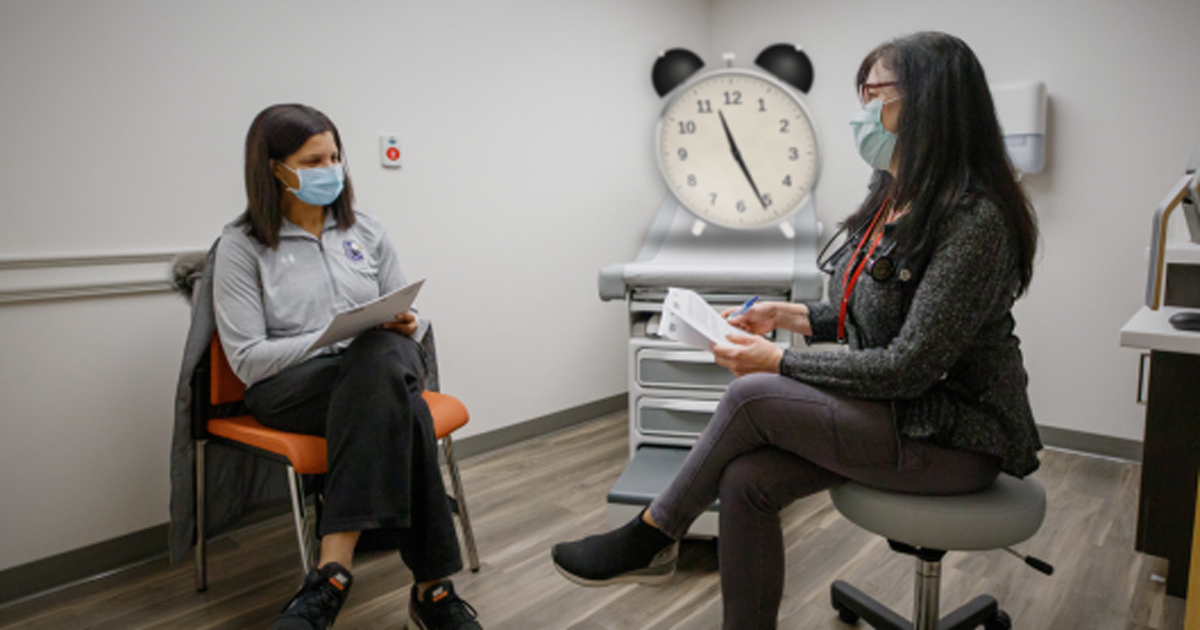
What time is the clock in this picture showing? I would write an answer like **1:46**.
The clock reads **11:26**
